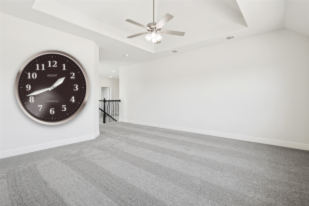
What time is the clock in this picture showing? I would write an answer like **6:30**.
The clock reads **1:42**
